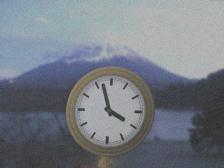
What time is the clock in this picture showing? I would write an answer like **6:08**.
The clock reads **3:57**
